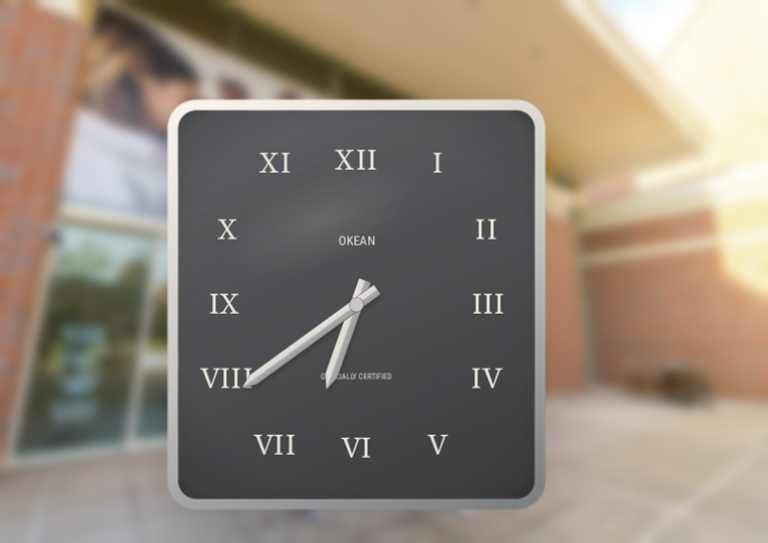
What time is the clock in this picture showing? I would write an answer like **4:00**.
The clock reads **6:39**
